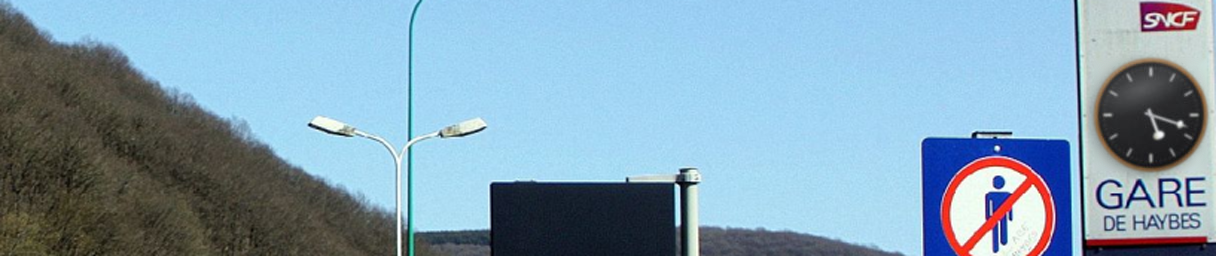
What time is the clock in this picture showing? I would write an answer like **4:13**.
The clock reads **5:18**
